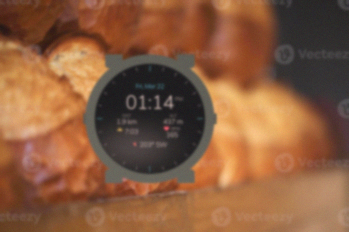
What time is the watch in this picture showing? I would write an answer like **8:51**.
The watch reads **1:14**
